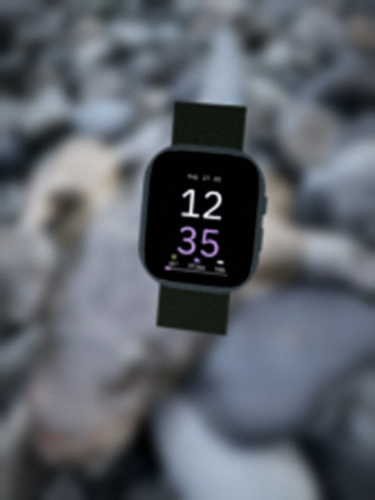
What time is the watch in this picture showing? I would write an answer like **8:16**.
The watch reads **12:35**
